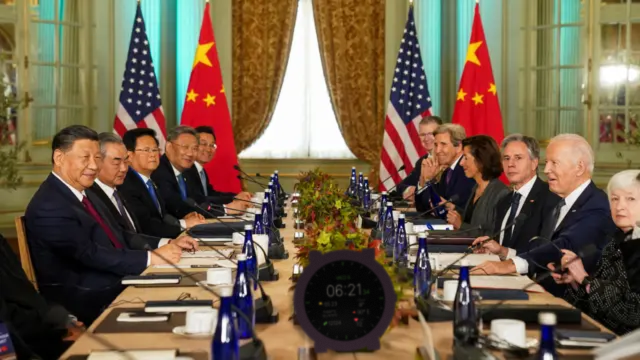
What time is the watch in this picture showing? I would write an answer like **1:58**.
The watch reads **6:21**
